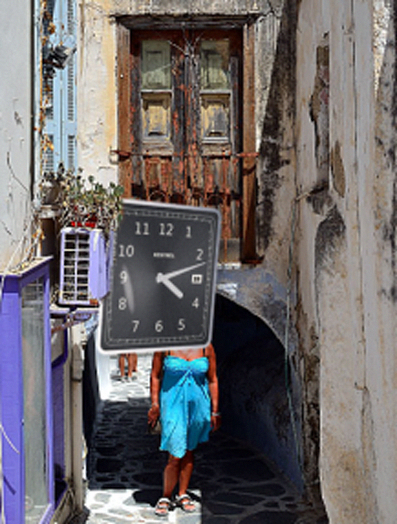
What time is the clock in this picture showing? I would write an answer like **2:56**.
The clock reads **4:12**
